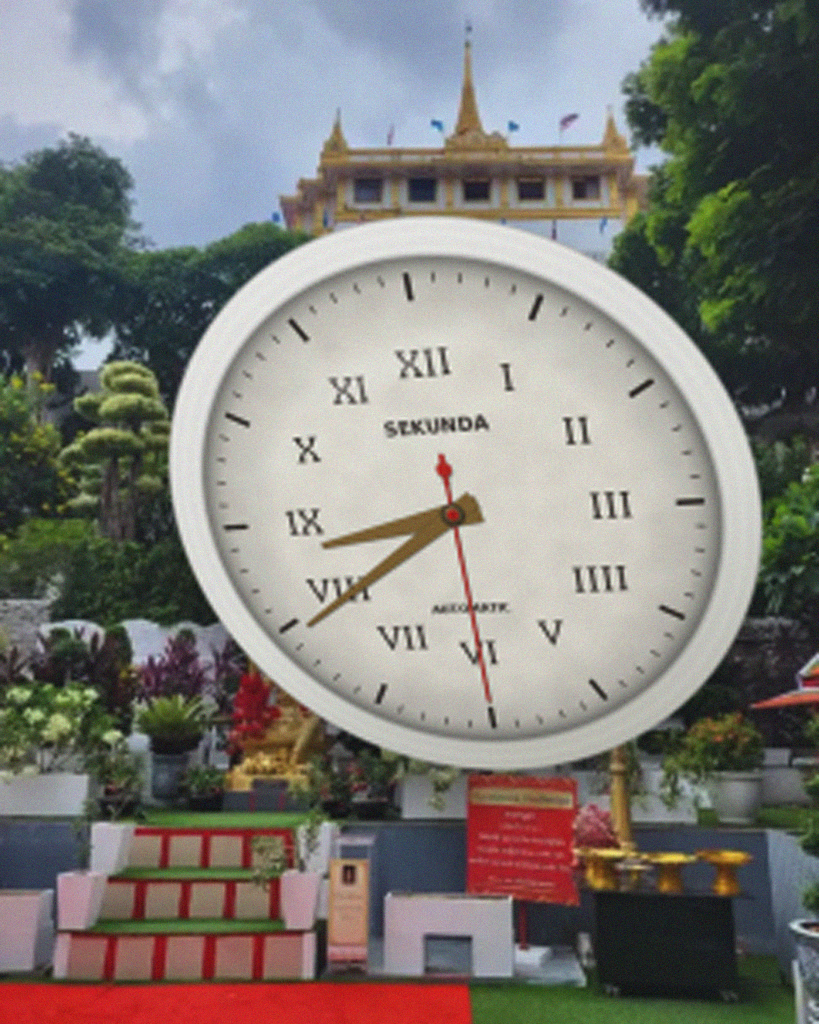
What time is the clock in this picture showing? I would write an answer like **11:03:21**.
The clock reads **8:39:30**
